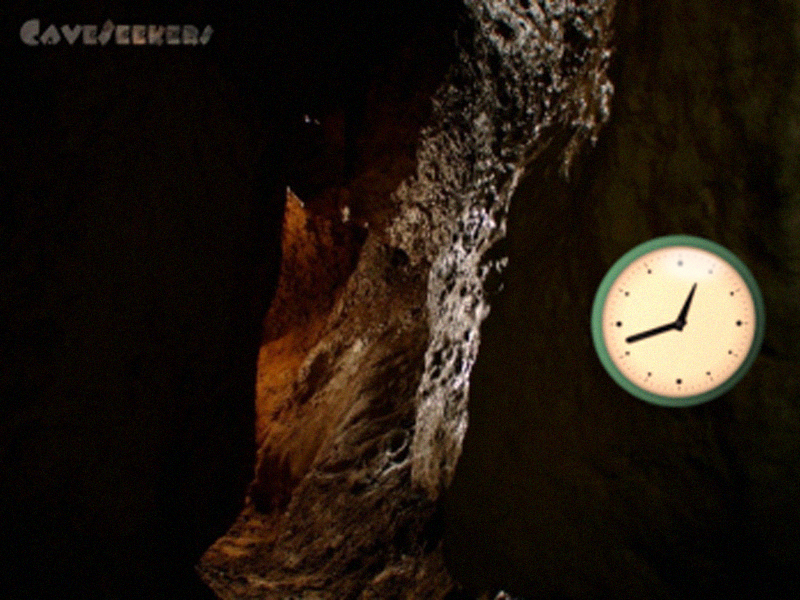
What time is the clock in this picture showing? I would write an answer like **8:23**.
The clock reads **12:42**
